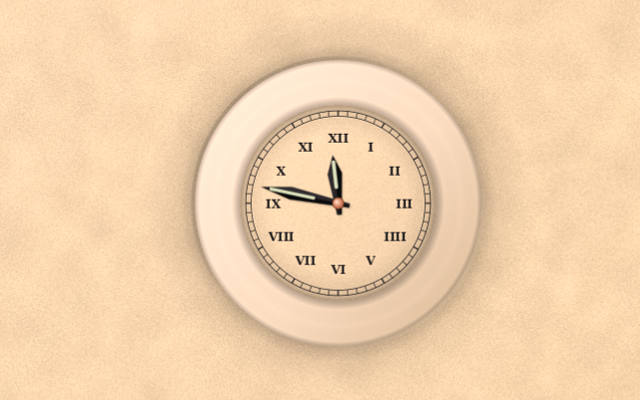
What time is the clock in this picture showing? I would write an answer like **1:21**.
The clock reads **11:47**
